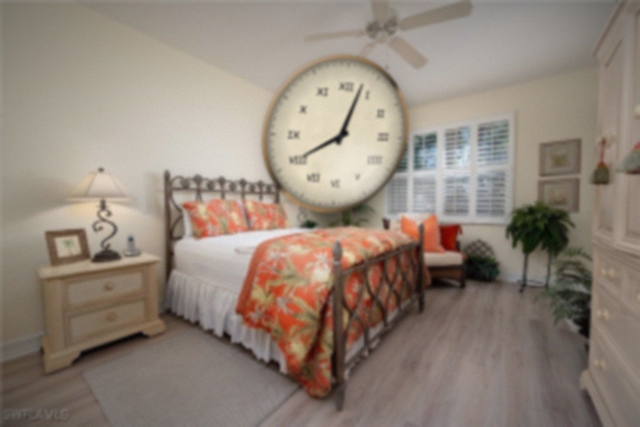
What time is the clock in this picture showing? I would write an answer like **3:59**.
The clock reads **8:03**
